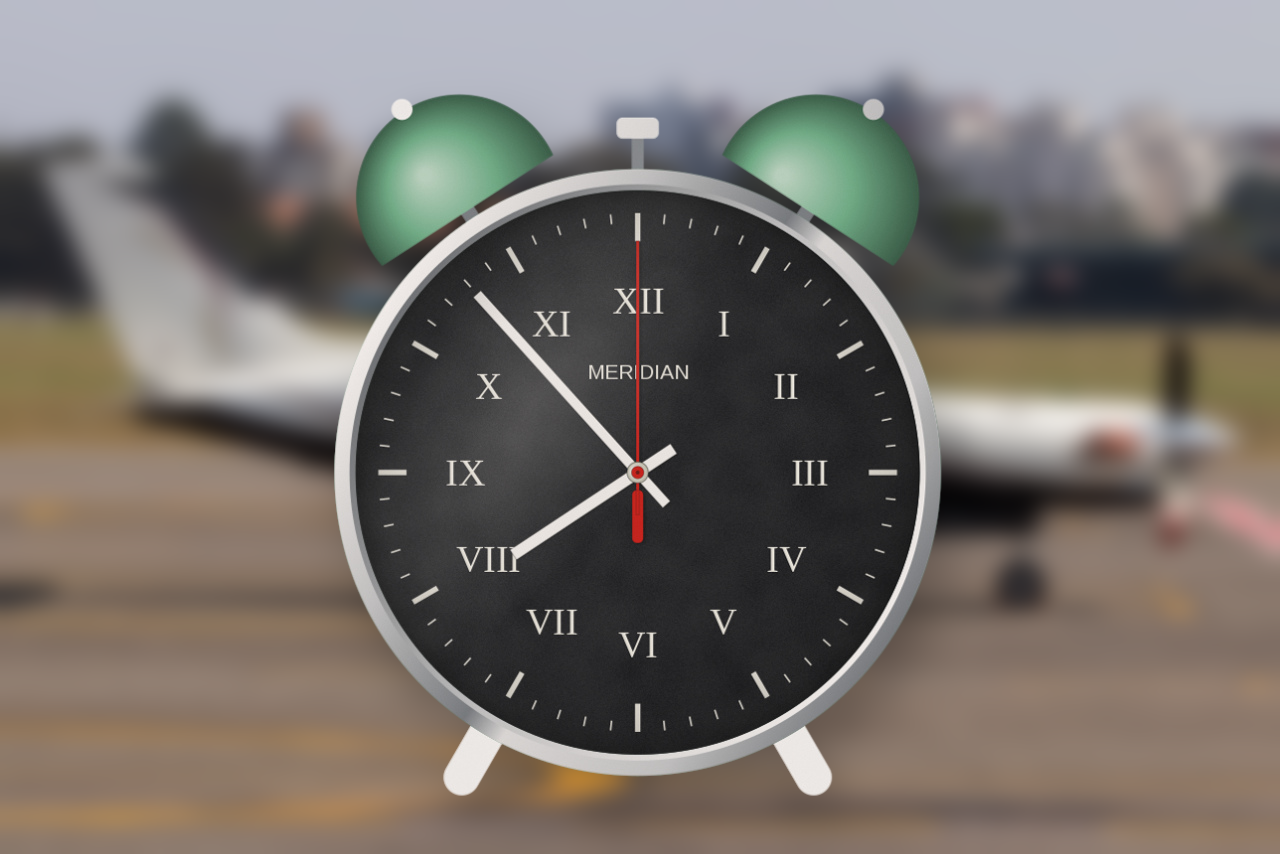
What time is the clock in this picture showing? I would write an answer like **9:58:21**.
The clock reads **7:53:00**
